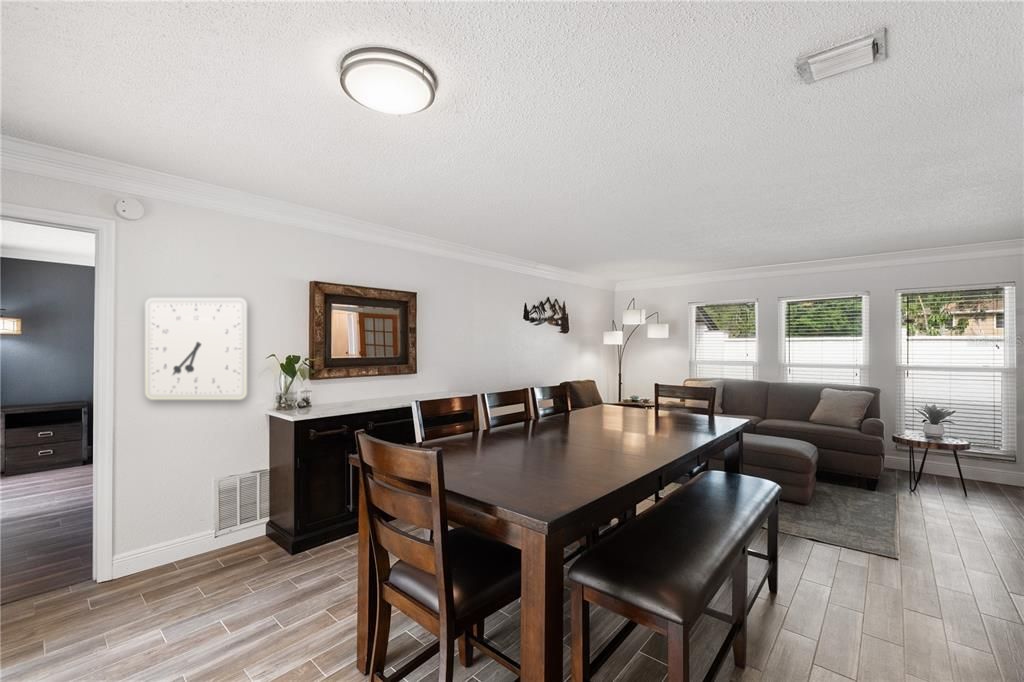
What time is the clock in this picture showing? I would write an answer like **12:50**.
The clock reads **6:37**
